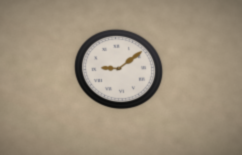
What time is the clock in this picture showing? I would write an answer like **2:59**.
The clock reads **9:09**
